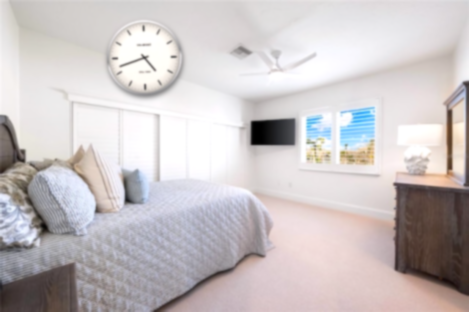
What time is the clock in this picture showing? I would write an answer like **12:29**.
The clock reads **4:42**
